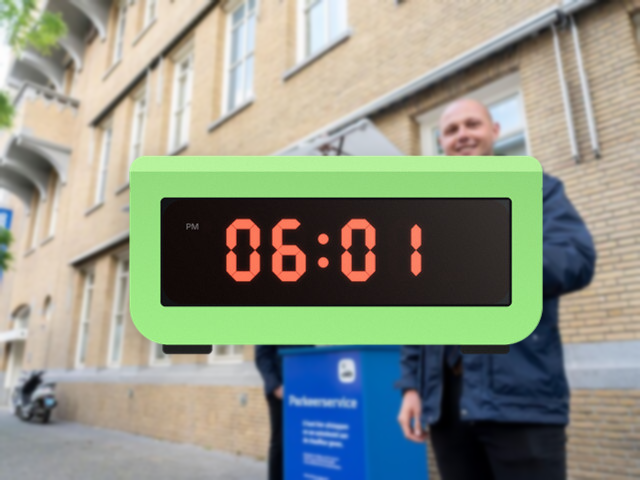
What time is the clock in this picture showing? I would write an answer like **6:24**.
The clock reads **6:01**
